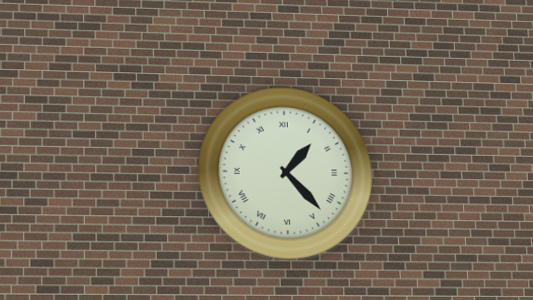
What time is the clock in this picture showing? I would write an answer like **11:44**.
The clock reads **1:23**
